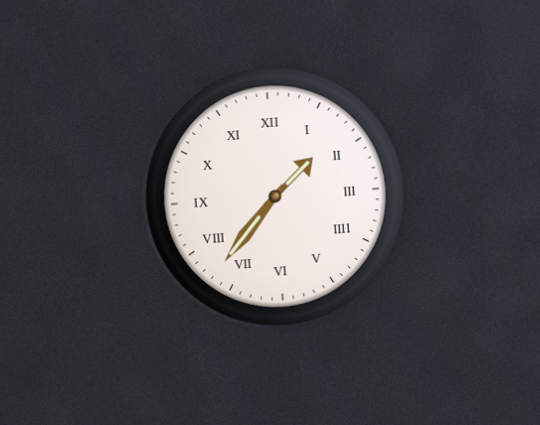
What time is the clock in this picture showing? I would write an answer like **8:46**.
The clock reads **1:37**
